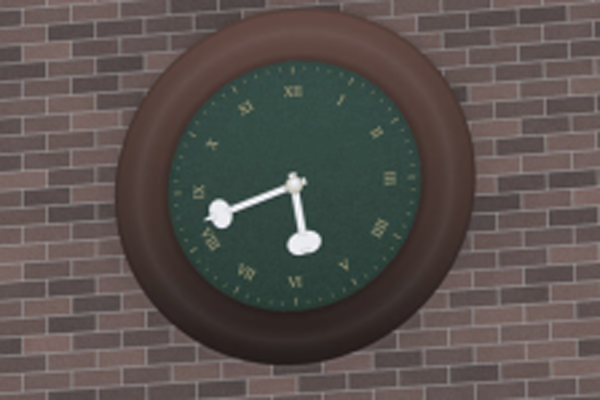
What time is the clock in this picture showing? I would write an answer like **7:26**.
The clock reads **5:42**
